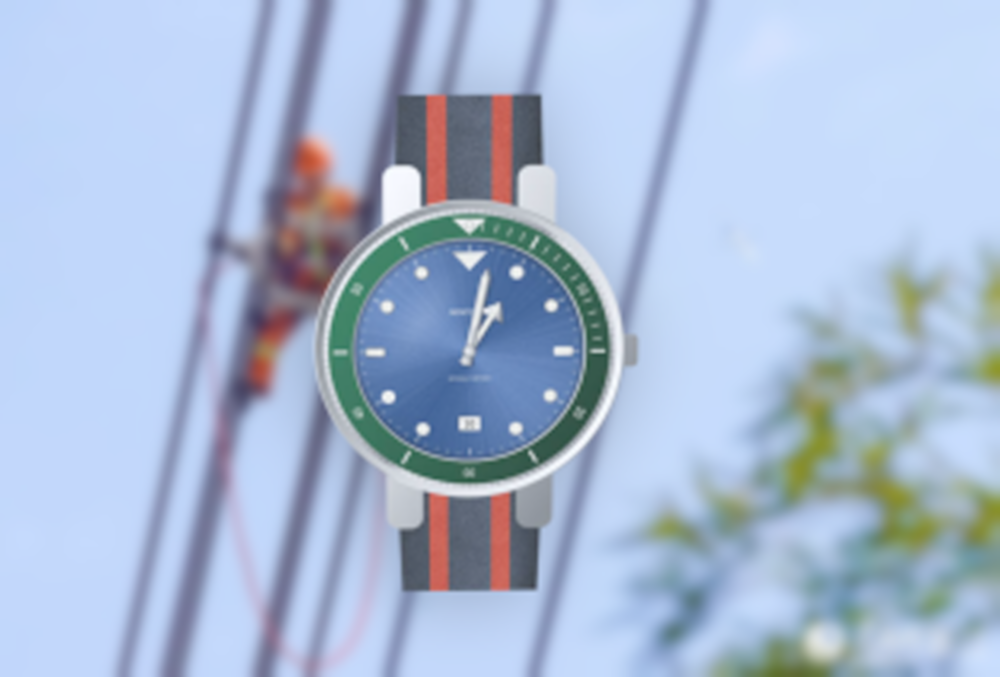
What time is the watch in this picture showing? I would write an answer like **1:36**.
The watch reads **1:02**
